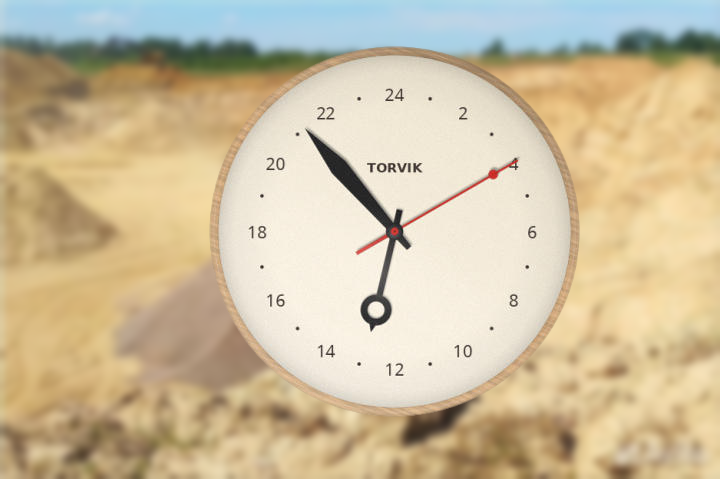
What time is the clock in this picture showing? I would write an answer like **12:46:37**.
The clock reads **12:53:10**
